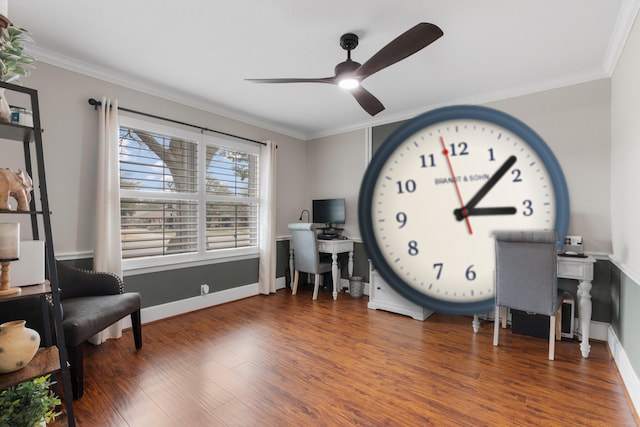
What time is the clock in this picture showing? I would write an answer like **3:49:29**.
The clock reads **3:07:58**
